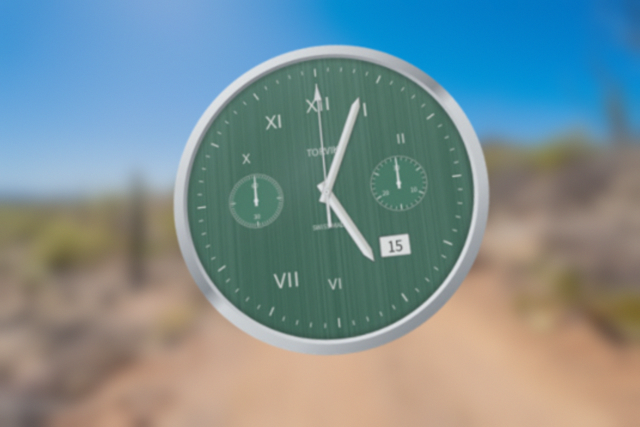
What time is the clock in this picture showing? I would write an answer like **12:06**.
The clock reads **5:04**
